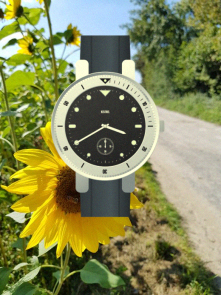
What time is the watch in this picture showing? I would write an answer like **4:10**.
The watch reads **3:40**
